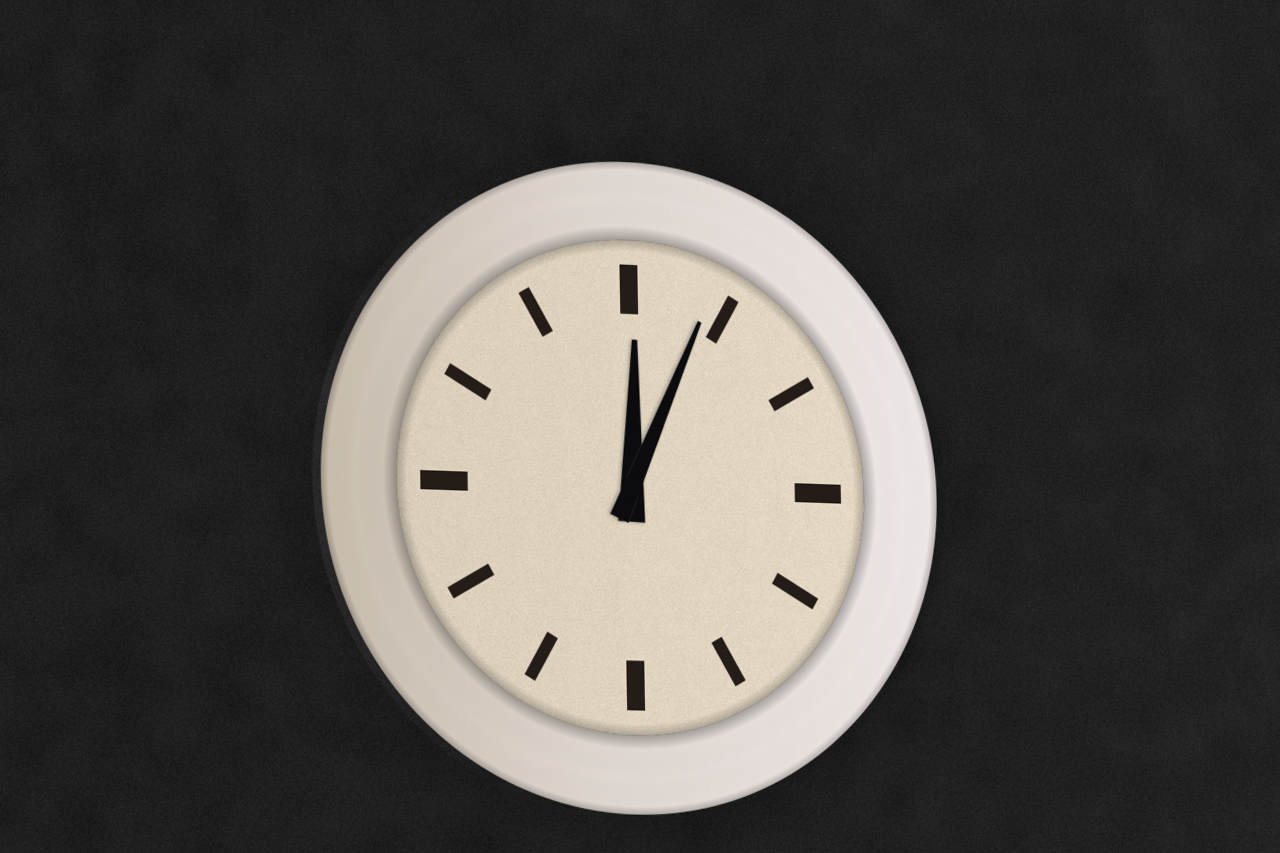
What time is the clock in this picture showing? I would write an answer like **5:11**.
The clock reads **12:04**
